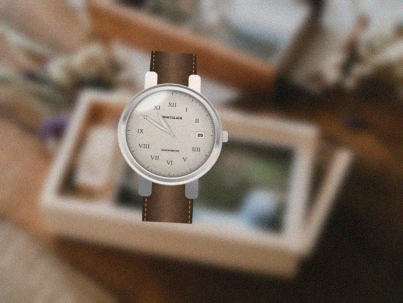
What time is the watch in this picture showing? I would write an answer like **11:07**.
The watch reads **10:50**
